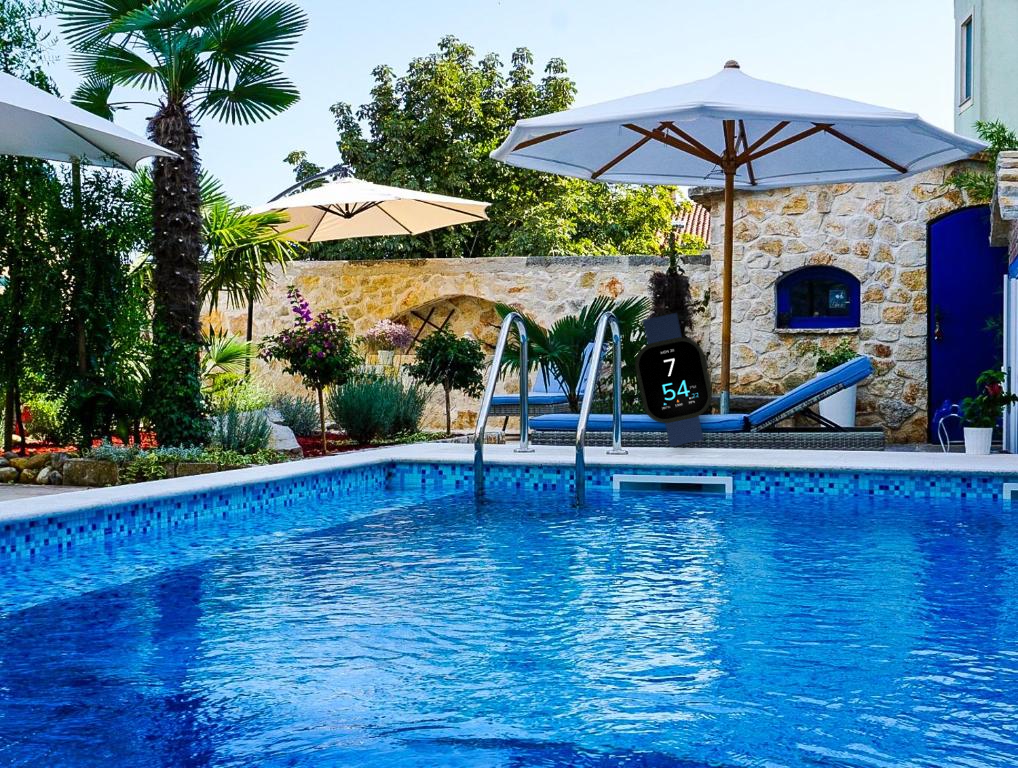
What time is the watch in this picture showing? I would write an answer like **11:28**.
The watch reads **7:54**
